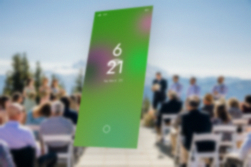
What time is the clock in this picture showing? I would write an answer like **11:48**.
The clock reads **6:21**
